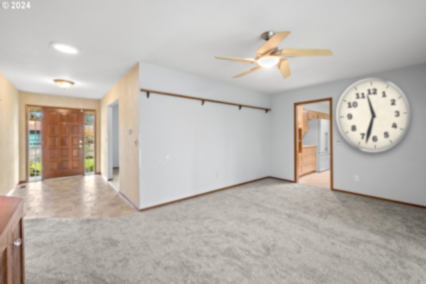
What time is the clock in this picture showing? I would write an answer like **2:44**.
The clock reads **11:33**
